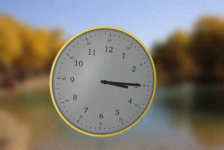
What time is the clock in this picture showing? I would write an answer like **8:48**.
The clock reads **3:15**
